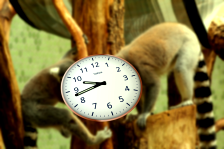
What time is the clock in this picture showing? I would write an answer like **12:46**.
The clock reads **9:43**
